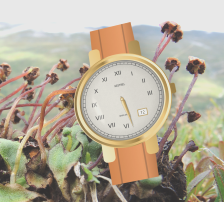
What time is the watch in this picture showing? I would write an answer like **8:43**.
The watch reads **5:28**
